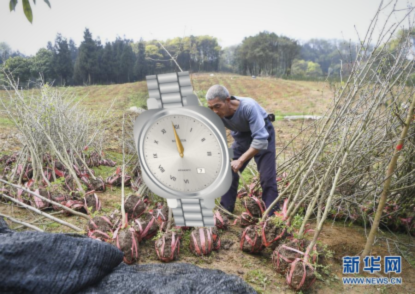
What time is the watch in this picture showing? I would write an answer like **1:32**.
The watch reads **11:59**
